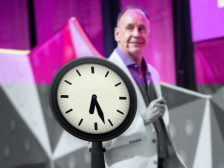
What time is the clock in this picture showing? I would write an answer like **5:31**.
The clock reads **6:27**
